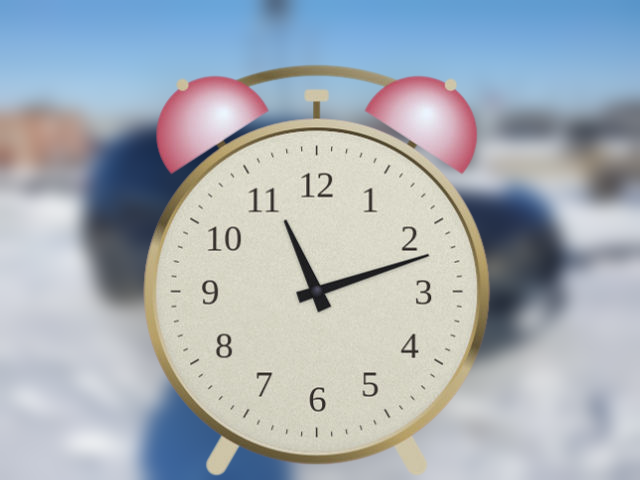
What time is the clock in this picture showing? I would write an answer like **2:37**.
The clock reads **11:12**
